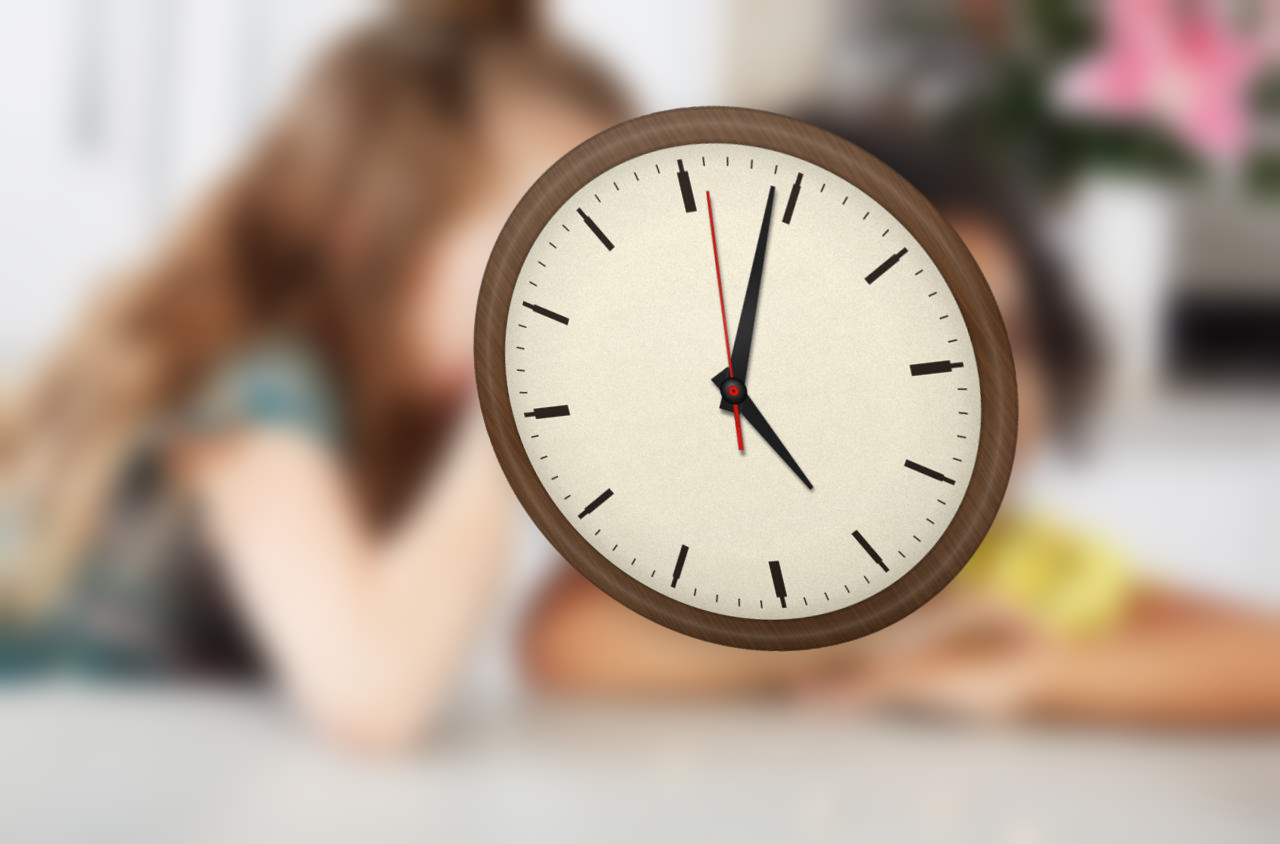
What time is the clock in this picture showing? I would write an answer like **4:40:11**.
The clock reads **5:04:01**
